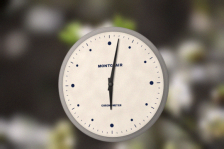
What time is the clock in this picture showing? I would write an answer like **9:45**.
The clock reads **6:02**
